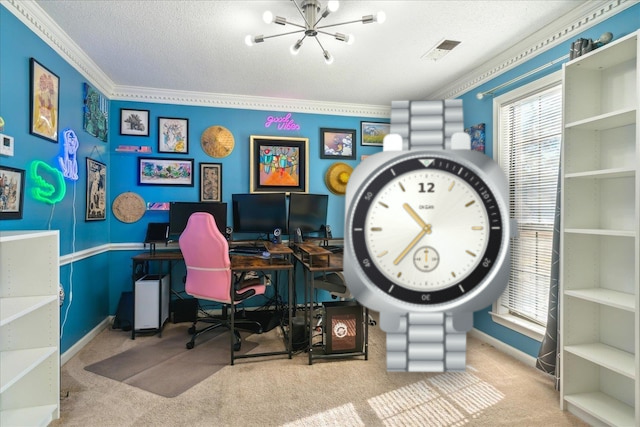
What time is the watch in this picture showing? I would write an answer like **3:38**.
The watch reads **10:37**
